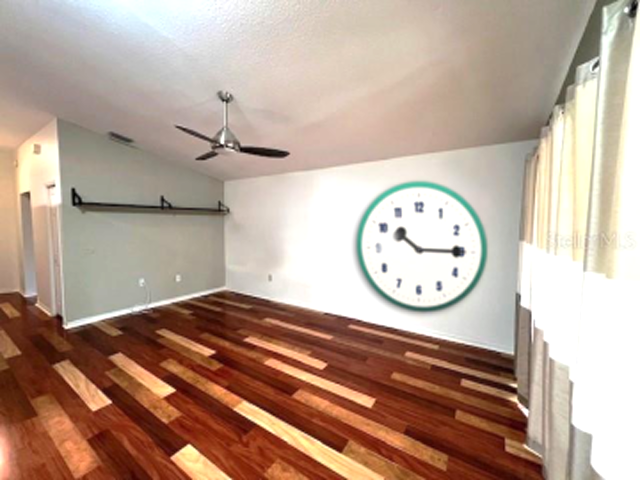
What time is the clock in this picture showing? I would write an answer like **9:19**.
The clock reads **10:15**
